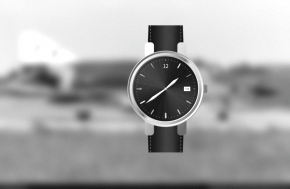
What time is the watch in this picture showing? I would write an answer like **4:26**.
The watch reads **1:39**
